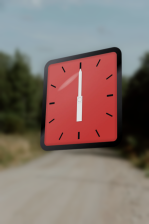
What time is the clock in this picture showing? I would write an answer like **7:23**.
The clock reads **6:00**
